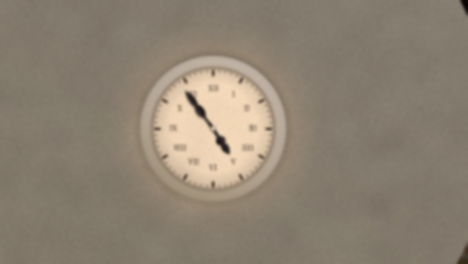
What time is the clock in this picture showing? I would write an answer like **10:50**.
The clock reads **4:54**
